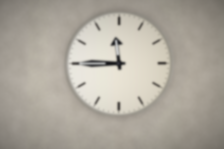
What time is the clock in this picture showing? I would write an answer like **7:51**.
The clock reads **11:45**
